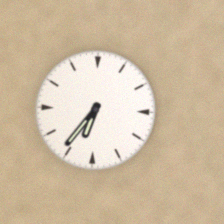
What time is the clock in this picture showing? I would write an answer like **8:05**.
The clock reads **6:36**
